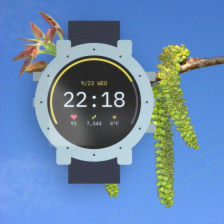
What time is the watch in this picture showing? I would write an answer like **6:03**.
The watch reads **22:18**
